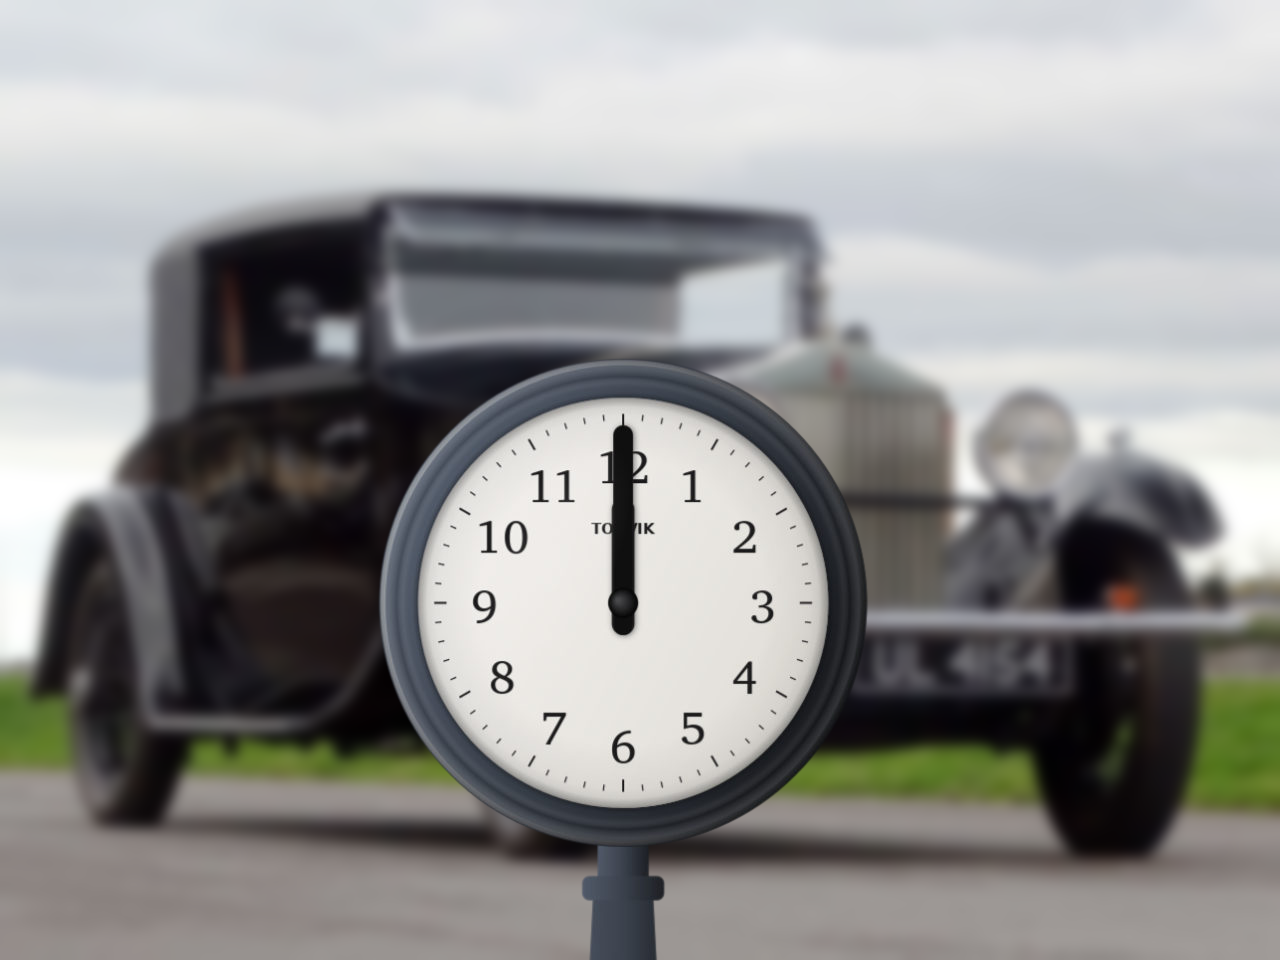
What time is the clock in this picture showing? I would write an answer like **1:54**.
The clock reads **12:00**
